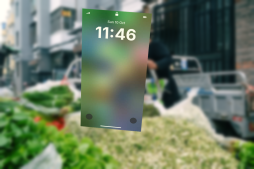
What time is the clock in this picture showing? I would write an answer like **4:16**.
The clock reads **11:46**
